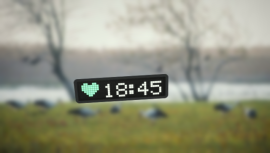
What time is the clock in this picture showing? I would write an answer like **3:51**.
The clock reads **18:45**
